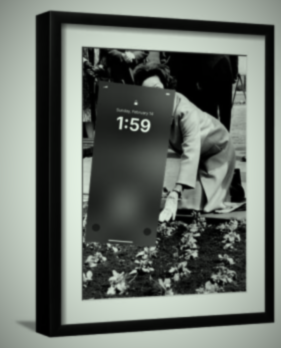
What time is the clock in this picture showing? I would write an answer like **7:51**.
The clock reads **1:59**
